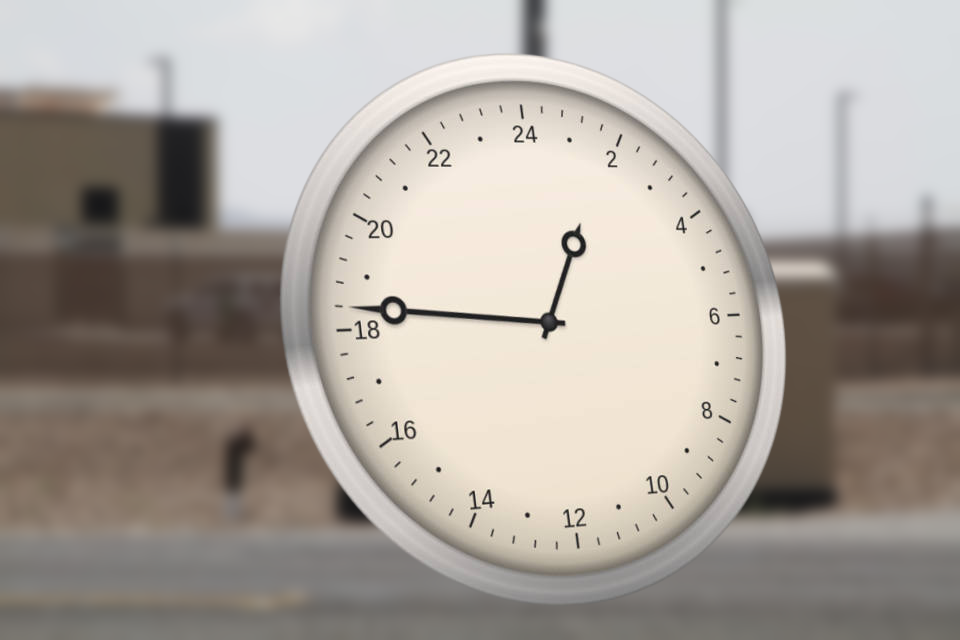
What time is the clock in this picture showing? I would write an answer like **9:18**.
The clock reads **1:46**
